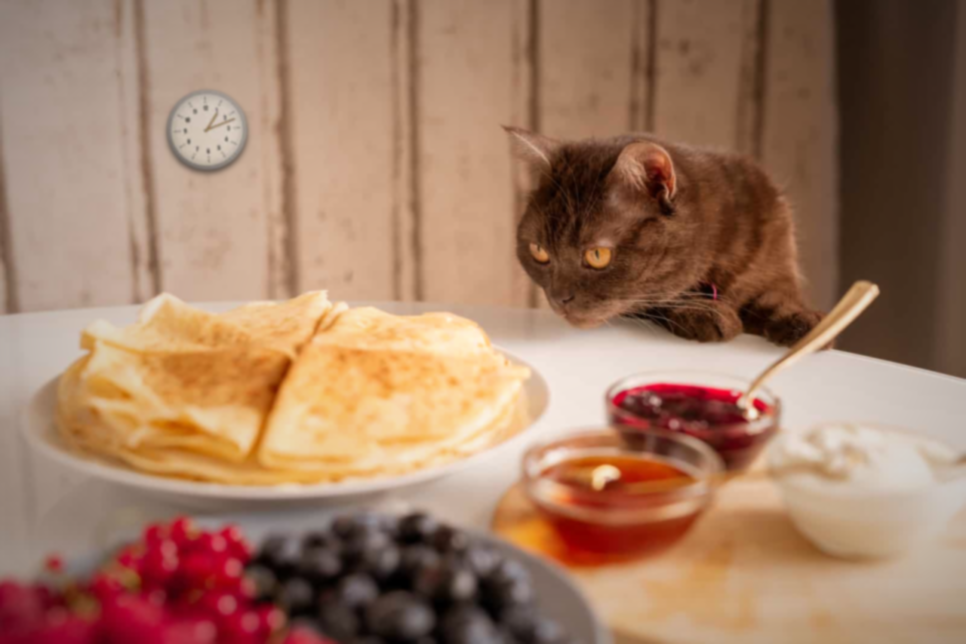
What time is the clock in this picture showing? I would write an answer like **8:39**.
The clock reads **1:12**
